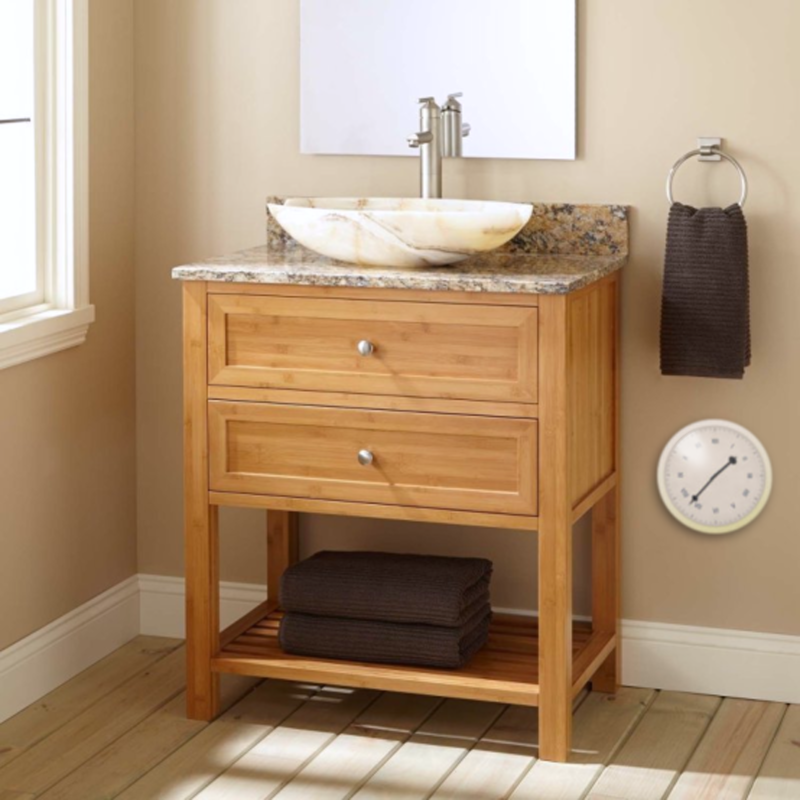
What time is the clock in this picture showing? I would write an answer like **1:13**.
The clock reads **1:37**
